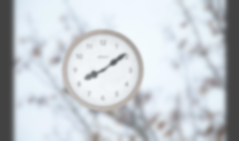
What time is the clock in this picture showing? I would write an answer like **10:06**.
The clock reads **8:09**
